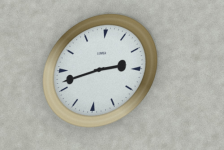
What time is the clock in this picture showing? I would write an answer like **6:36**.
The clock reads **2:42**
